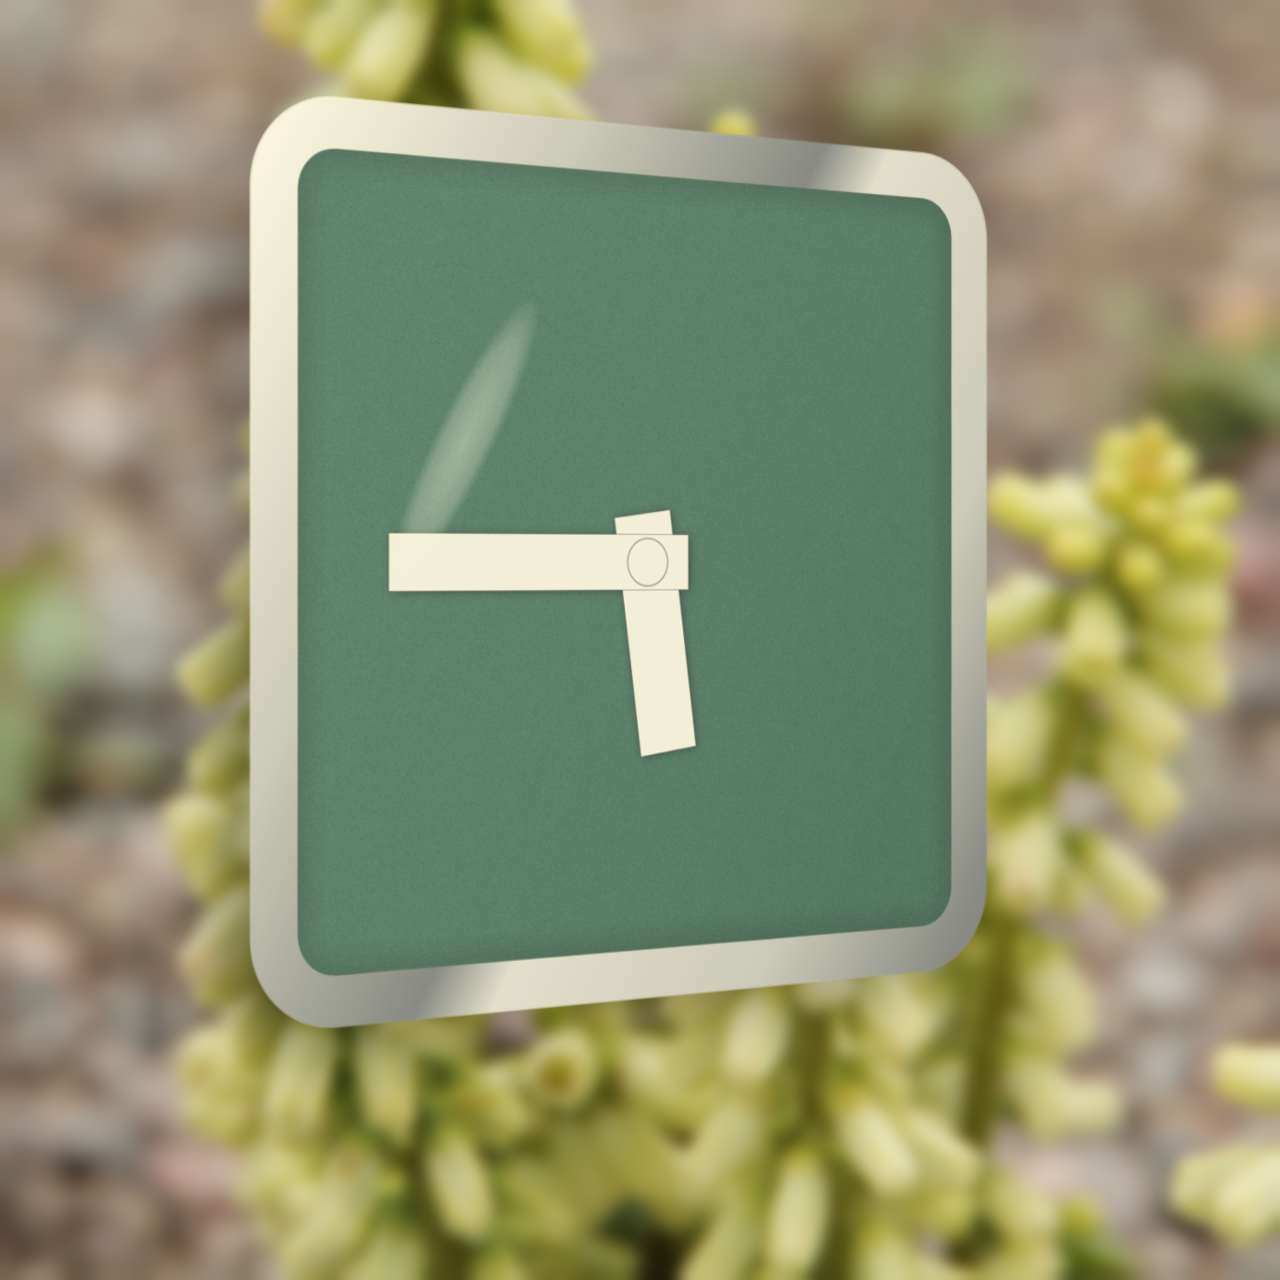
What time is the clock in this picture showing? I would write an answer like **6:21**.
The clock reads **5:45**
